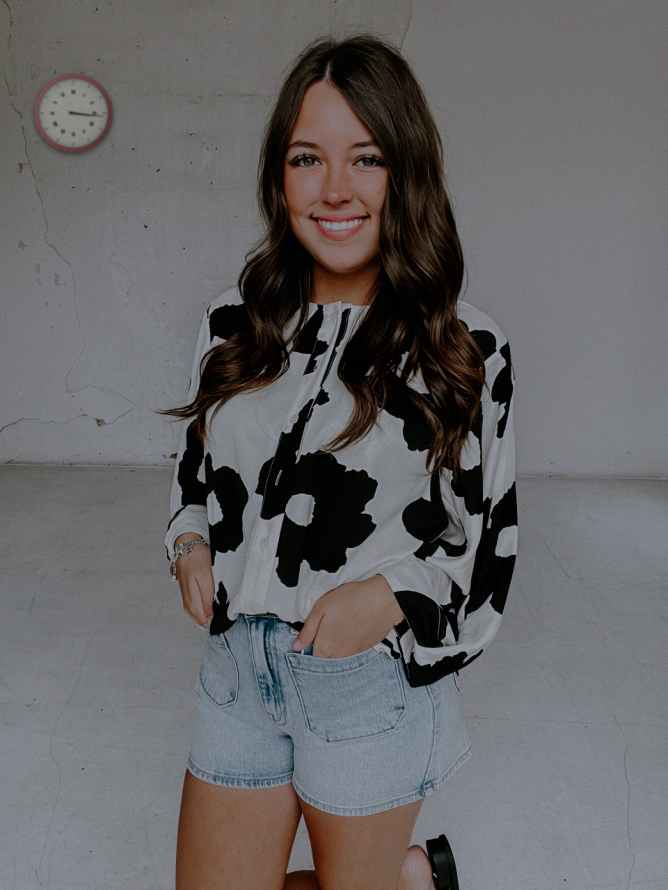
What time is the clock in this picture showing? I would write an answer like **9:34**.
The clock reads **3:16**
